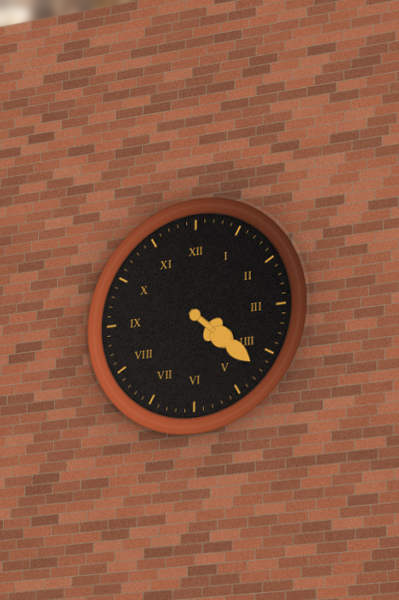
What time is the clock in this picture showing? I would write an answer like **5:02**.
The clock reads **4:22**
